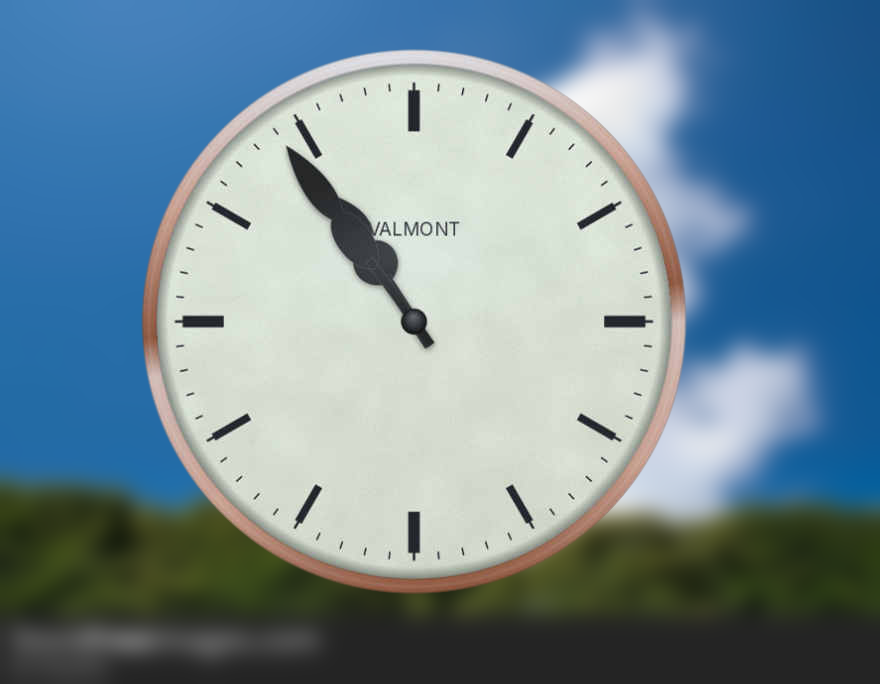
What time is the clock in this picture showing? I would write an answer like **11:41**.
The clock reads **10:54**
